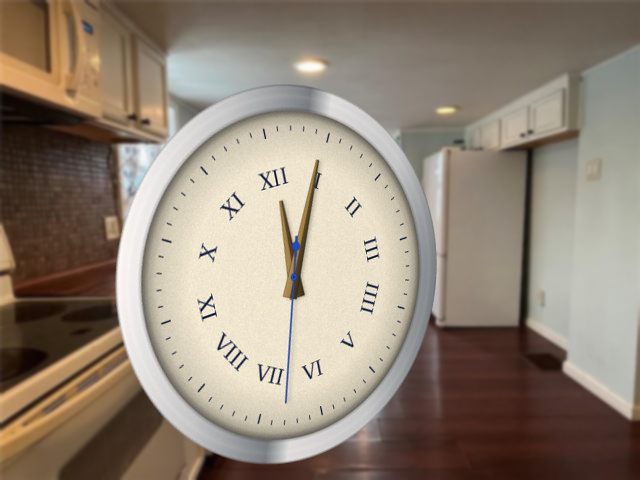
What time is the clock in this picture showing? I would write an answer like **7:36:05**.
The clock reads **12:04:33**
